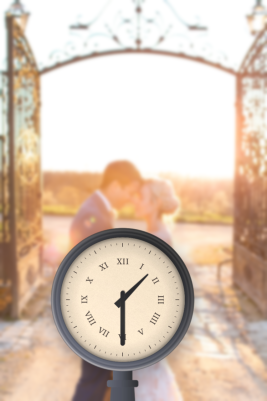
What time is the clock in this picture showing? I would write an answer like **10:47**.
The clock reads **1:30**
